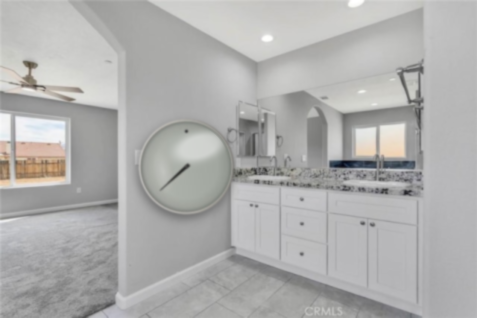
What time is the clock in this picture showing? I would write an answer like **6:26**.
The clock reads **7:38**
